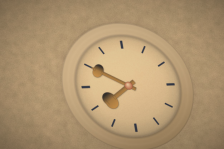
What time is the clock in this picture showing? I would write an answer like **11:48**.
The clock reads **7:50**
